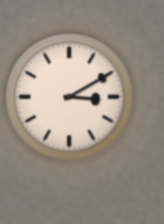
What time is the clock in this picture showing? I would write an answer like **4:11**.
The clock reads **3:10**
